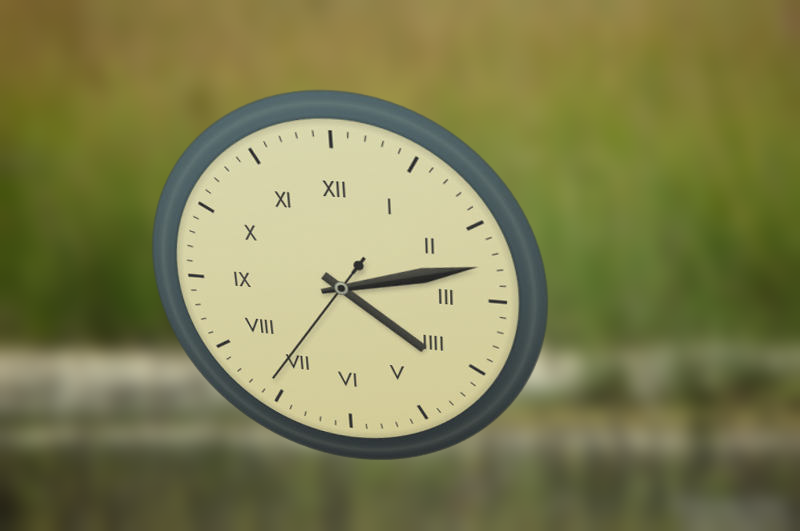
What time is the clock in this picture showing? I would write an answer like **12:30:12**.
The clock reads **4:12:36**
